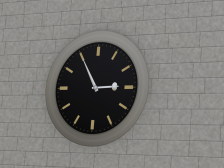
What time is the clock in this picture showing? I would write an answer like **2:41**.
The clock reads **2:55**
